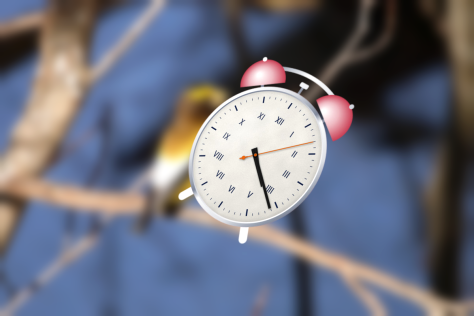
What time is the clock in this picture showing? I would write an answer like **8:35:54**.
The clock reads **4:21:08**
